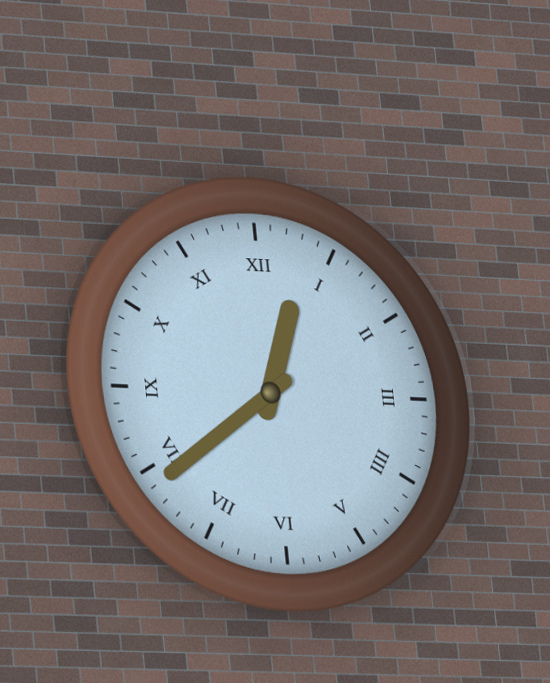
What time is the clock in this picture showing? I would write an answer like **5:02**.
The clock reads **12:39**
